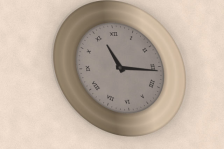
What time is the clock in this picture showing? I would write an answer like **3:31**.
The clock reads **11:16**
